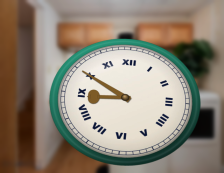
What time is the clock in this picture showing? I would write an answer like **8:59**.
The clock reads **8:50**
